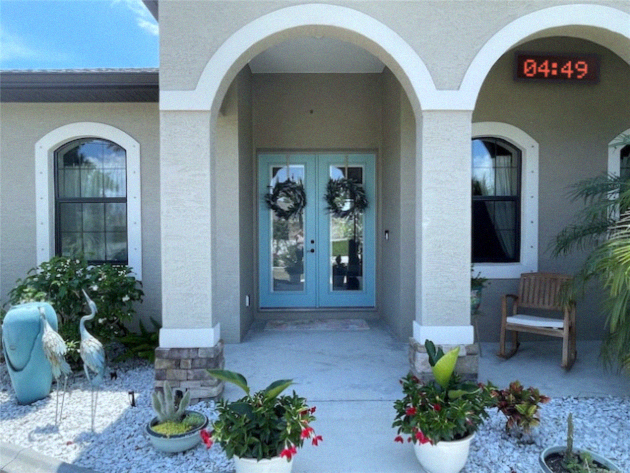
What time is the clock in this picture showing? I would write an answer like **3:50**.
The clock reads **4:49**
